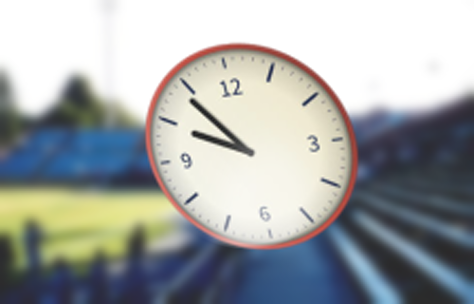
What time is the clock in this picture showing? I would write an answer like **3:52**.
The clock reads **9:54**
